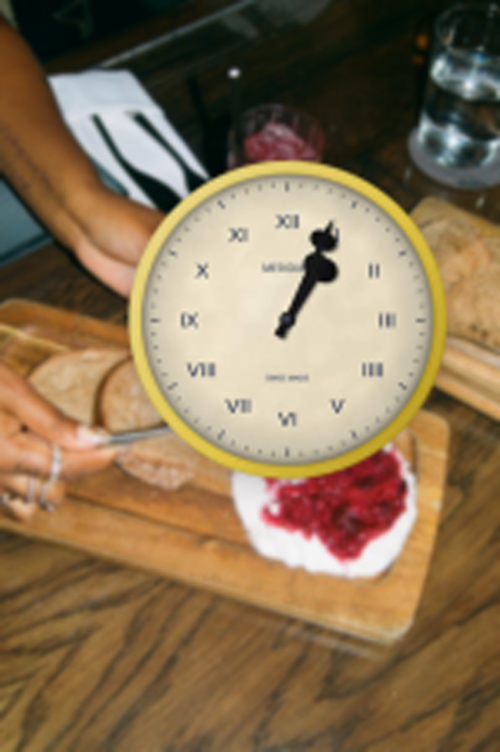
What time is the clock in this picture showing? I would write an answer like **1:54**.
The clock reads **1:04**
